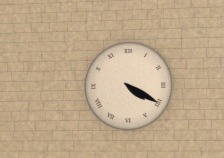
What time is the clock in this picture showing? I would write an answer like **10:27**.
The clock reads **4:20**
